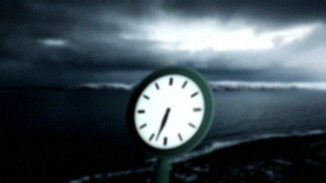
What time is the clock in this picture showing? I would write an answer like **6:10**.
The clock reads **6:33**
